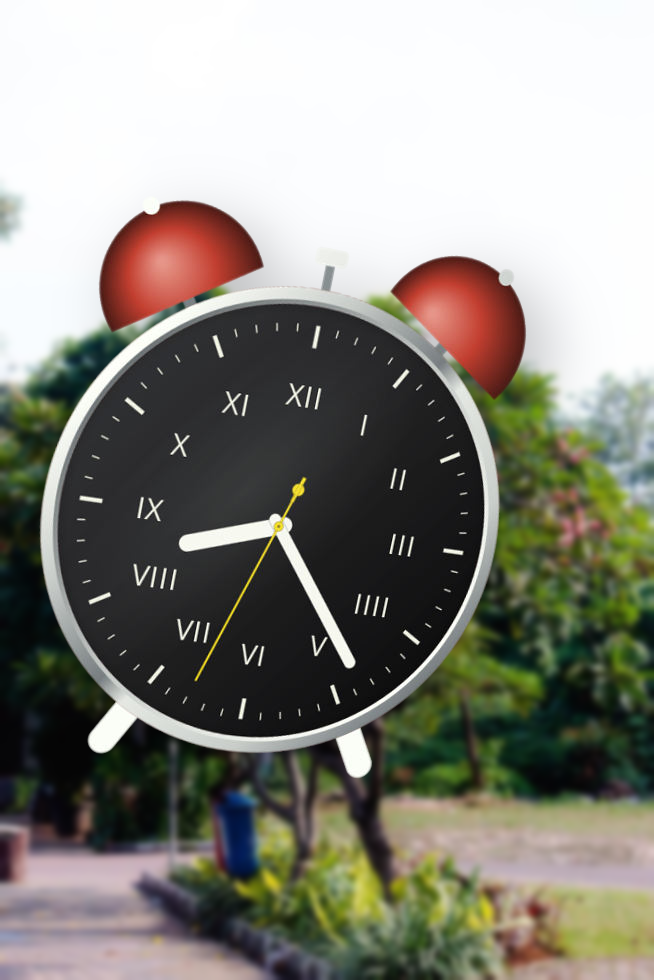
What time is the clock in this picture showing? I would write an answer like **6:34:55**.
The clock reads **8:23:33**
